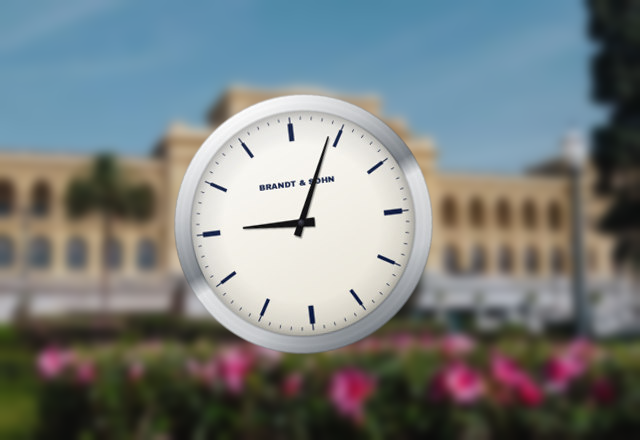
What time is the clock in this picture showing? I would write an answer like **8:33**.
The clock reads **9:04**
